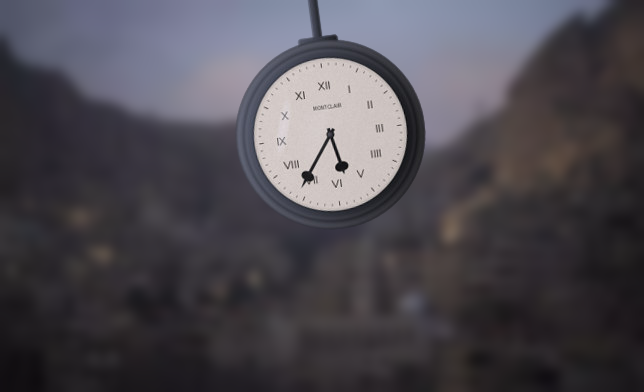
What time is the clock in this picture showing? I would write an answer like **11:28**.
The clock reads **5:36**
